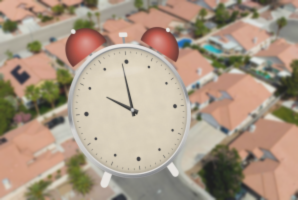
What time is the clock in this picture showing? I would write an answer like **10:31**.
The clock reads **9:59**
